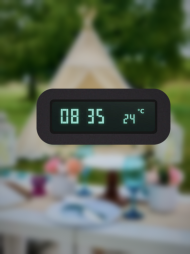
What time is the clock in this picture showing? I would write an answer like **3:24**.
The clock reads **8:35**
